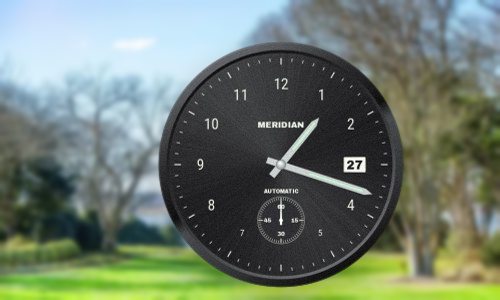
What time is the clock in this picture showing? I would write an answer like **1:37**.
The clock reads **1:18**
